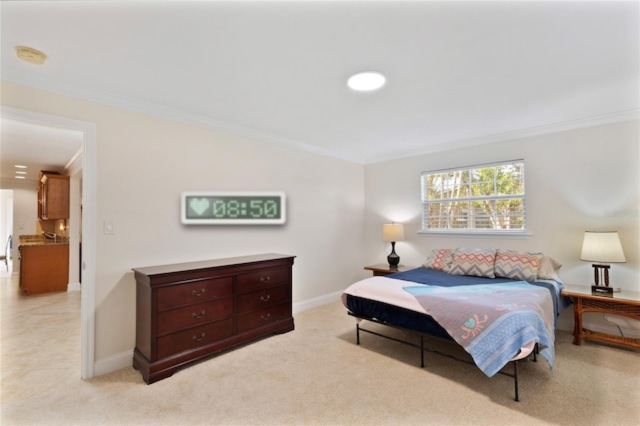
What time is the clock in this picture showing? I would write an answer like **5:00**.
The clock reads **8:50**
